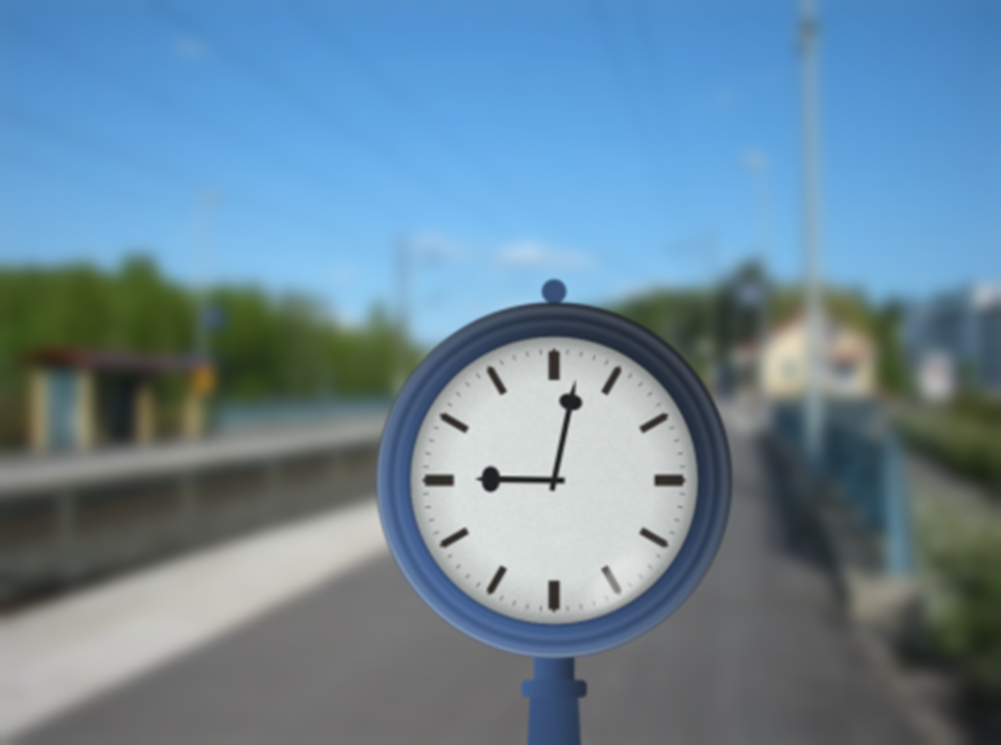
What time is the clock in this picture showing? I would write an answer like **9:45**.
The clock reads **9:02**
